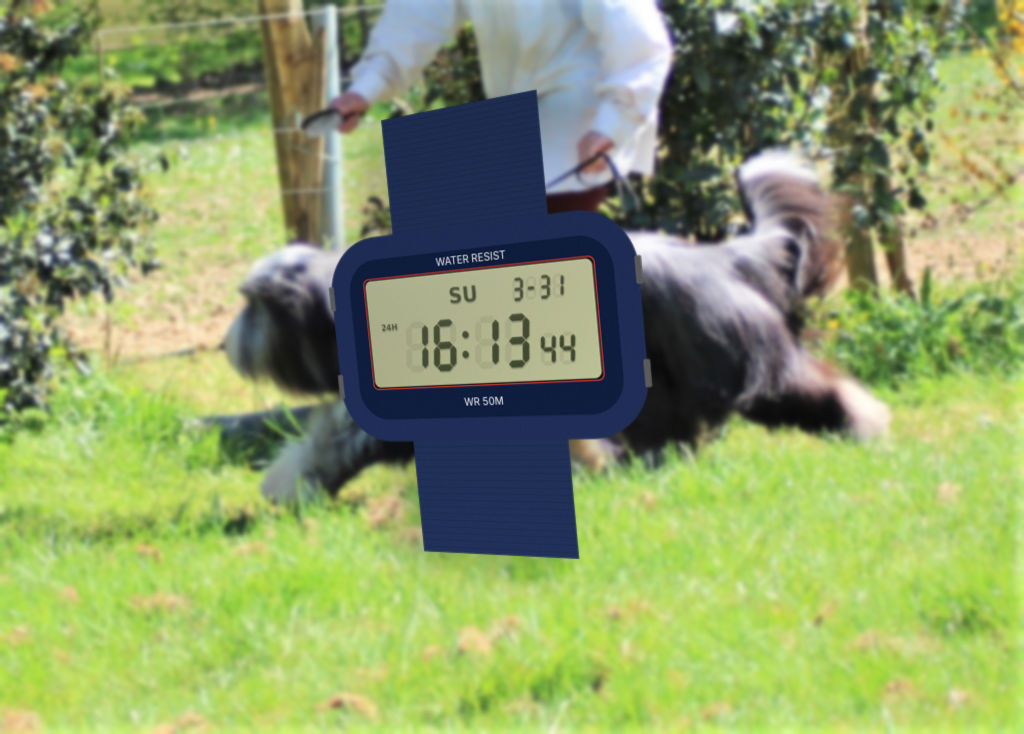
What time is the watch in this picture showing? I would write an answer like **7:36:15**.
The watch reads **16:13:44**
